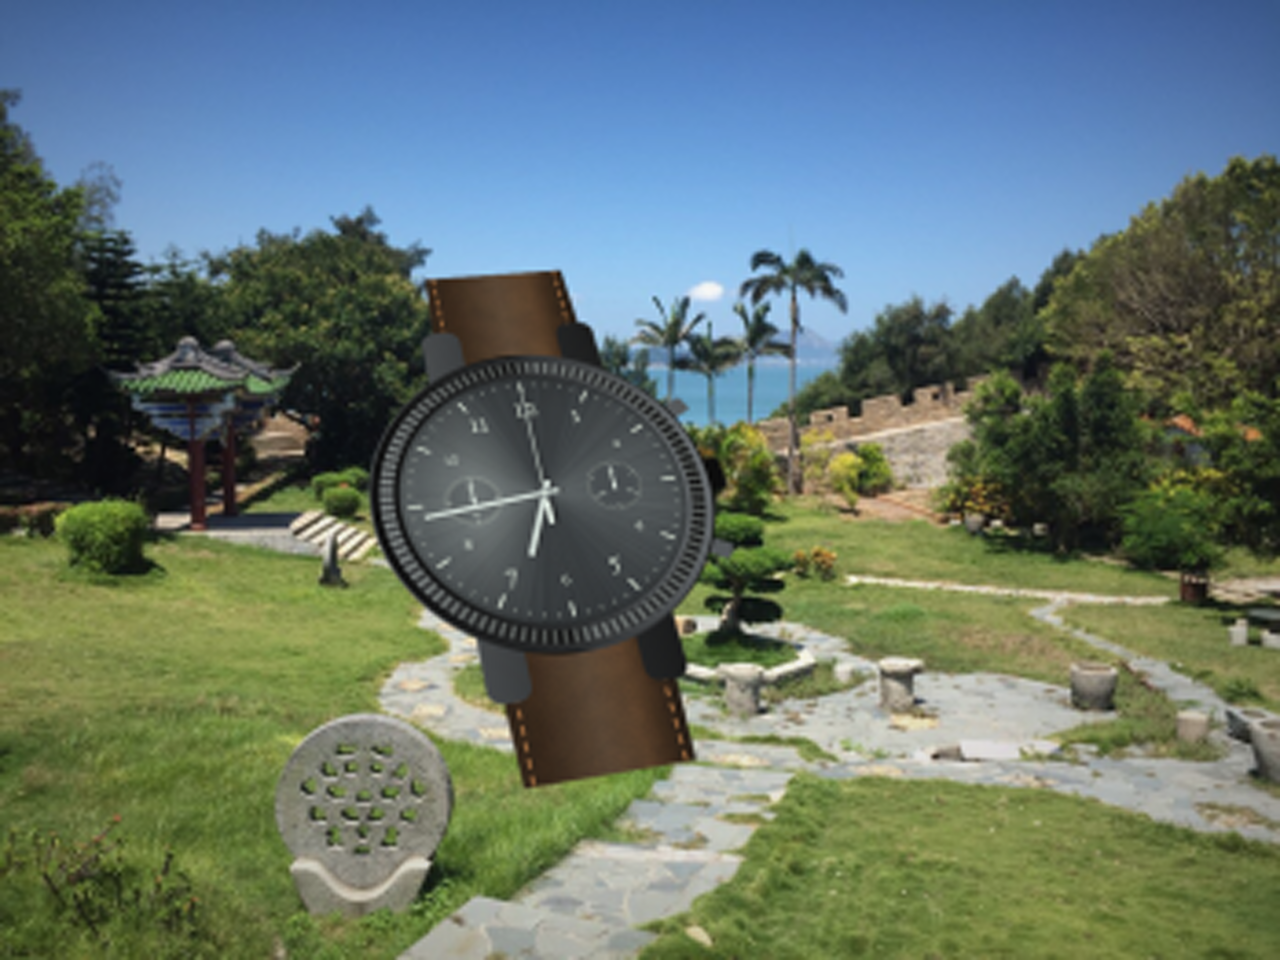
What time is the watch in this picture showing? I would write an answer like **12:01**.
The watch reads **6:44**
